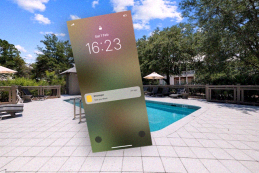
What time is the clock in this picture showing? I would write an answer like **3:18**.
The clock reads **16:23**
